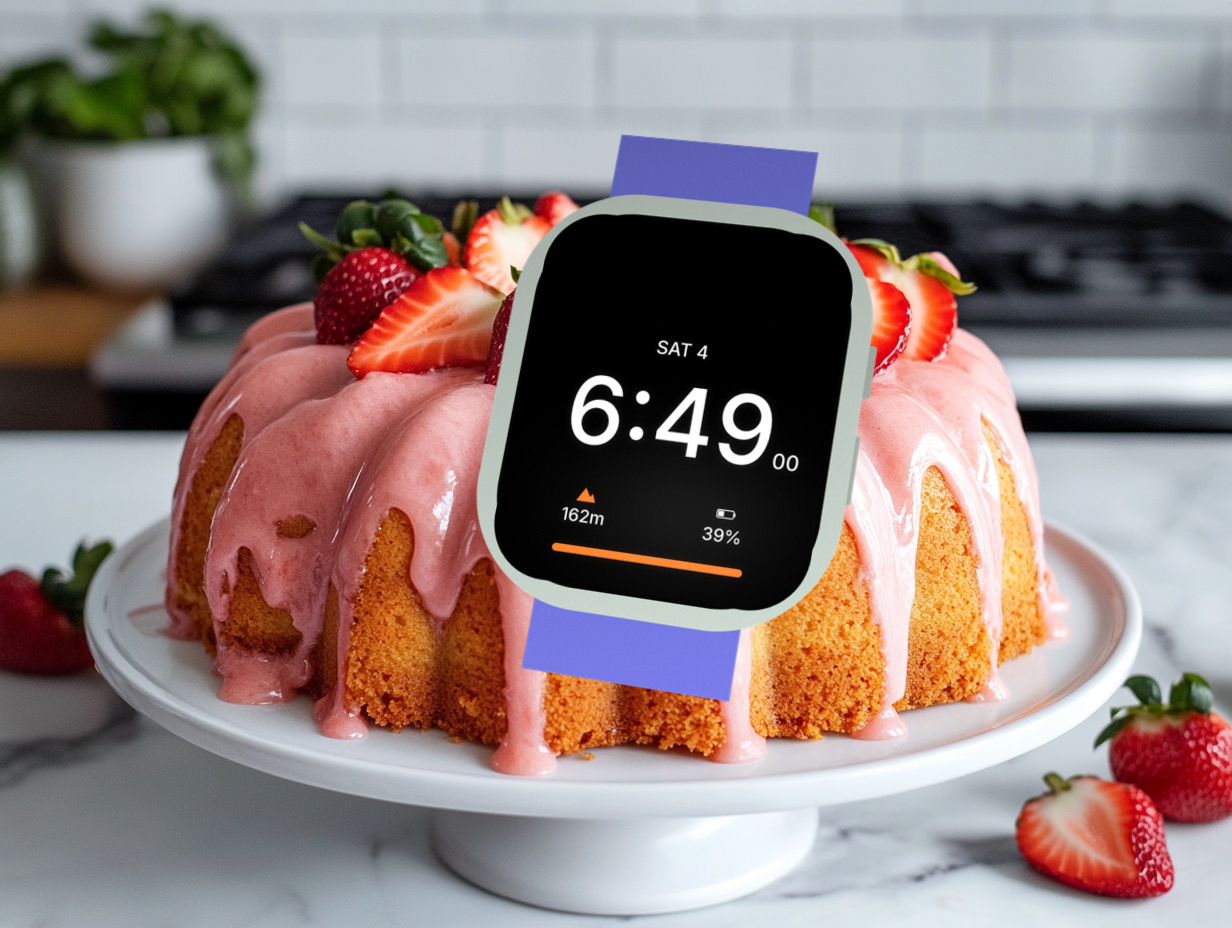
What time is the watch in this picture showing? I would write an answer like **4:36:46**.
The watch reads **6:49:00**
